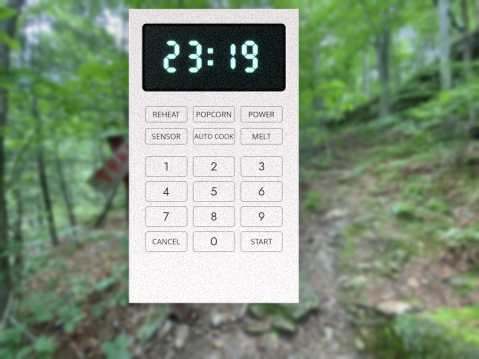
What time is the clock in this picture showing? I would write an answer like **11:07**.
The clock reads **23:19**
